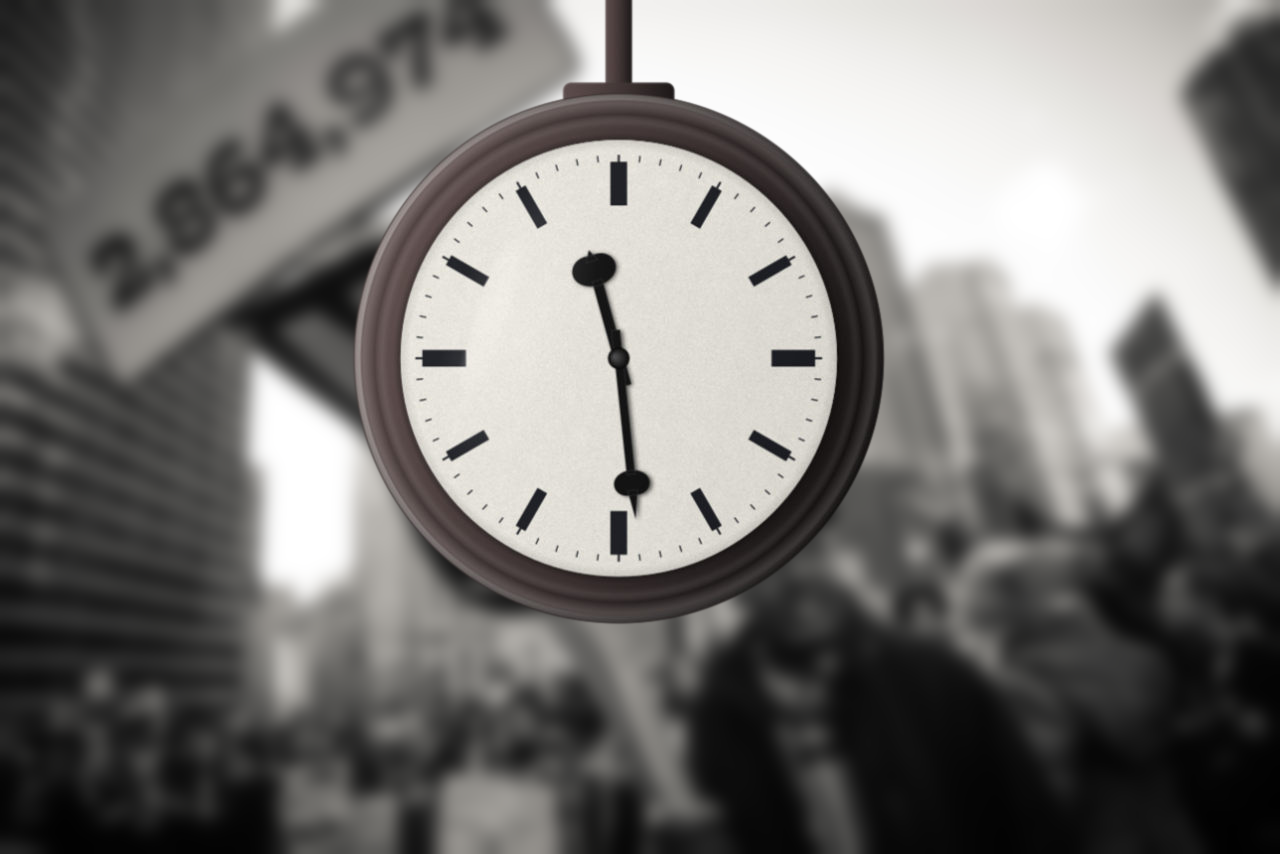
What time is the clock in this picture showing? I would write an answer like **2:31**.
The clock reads **11:29**
